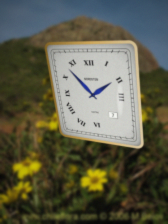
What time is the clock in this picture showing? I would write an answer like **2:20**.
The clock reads **1:53**
